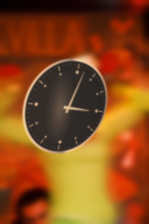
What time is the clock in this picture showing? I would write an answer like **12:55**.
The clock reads **3:02**
